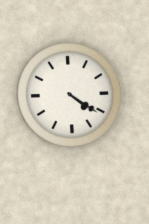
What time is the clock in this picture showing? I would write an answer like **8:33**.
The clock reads **4:21**
